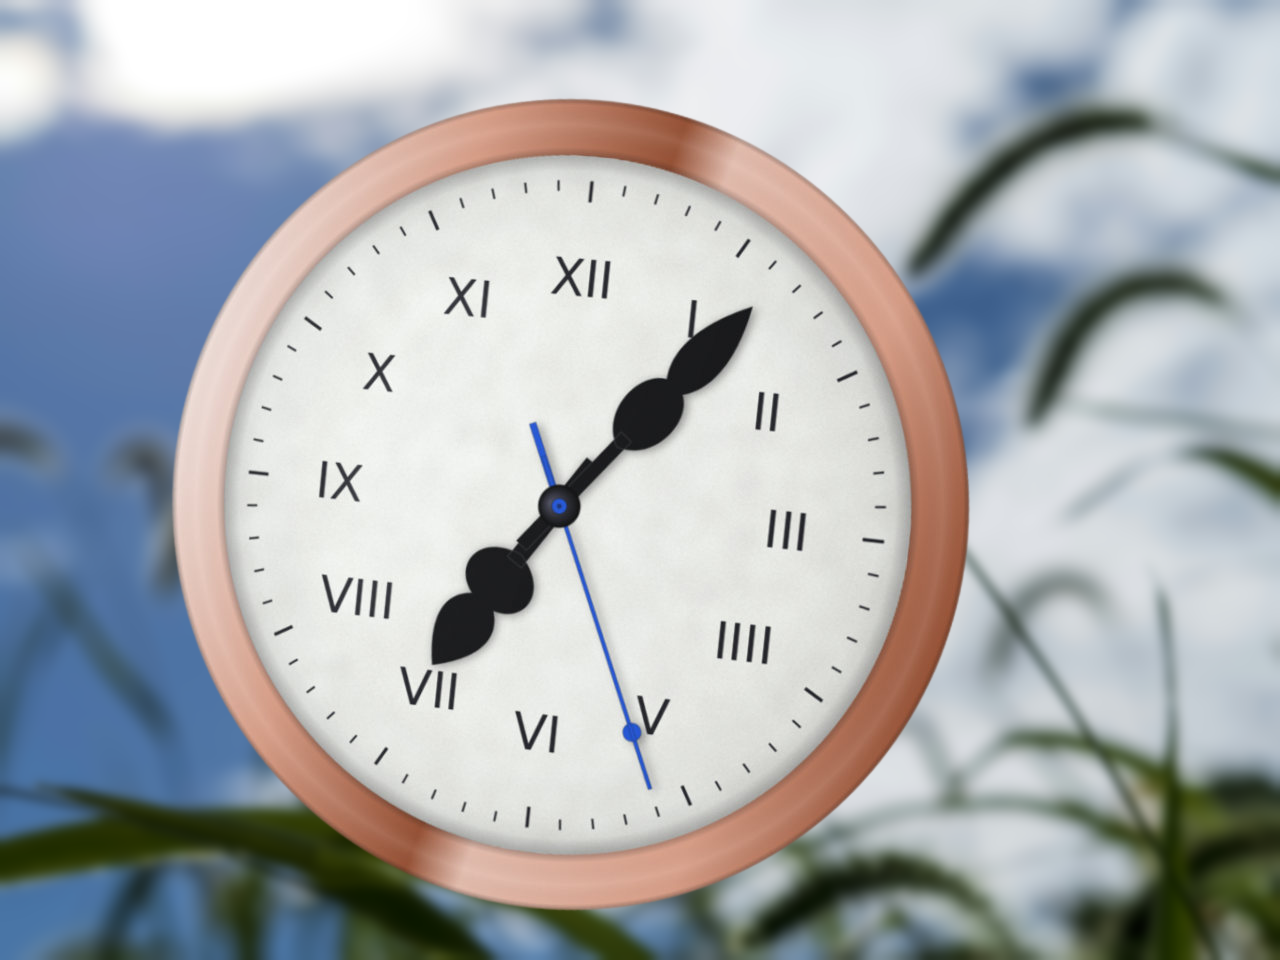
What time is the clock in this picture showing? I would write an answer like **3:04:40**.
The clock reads **7:06:26**
